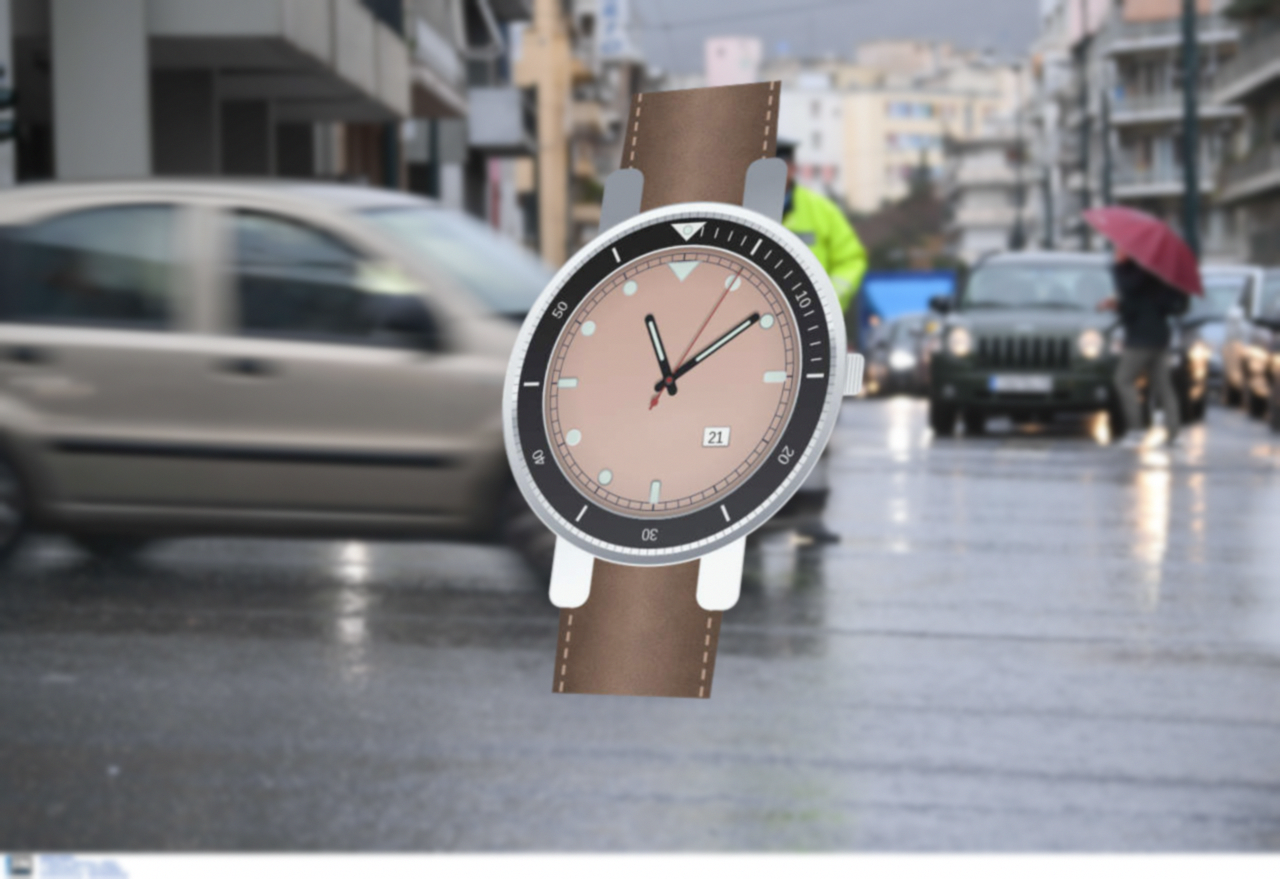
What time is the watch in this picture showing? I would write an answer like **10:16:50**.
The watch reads **11:09:05**
